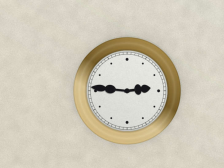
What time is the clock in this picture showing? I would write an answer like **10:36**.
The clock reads **2:46**
